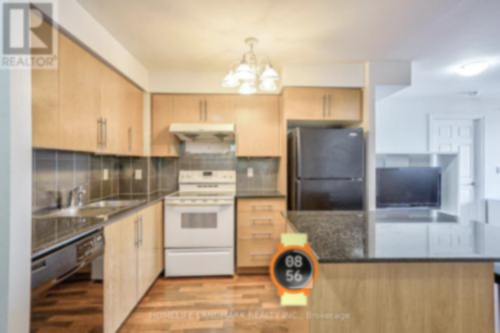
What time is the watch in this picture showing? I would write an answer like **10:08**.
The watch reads **8:56**
